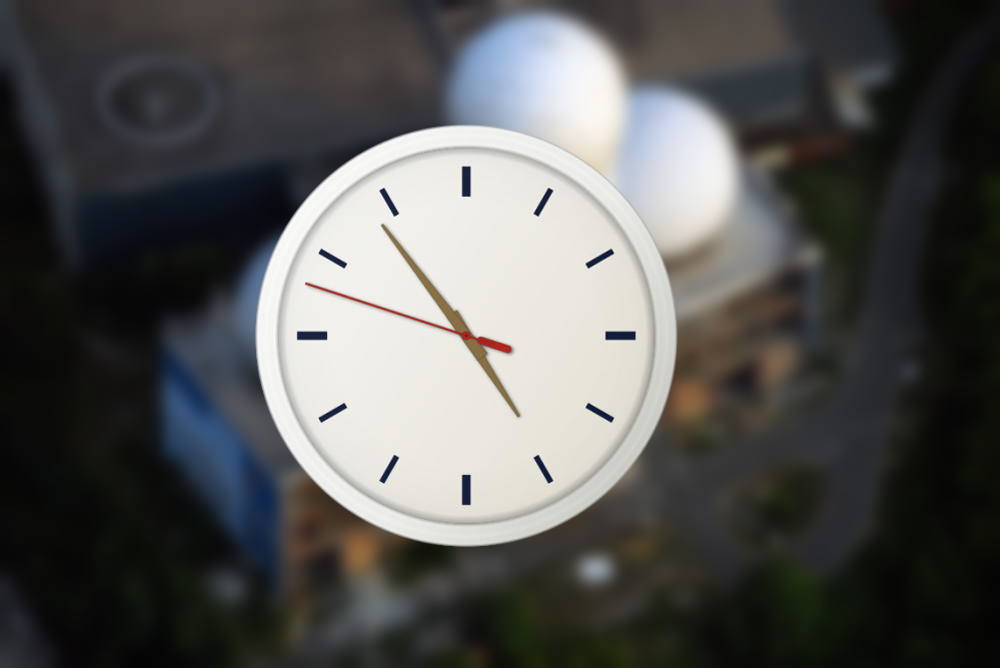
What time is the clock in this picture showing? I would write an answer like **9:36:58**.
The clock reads **4:53:48**
